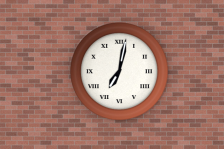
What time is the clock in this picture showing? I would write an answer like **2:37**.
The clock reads **7:02**
